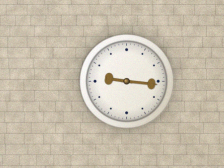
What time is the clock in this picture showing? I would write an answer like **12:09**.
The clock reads **9:16**
